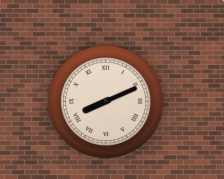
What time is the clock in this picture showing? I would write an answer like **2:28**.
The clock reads **8:11**
